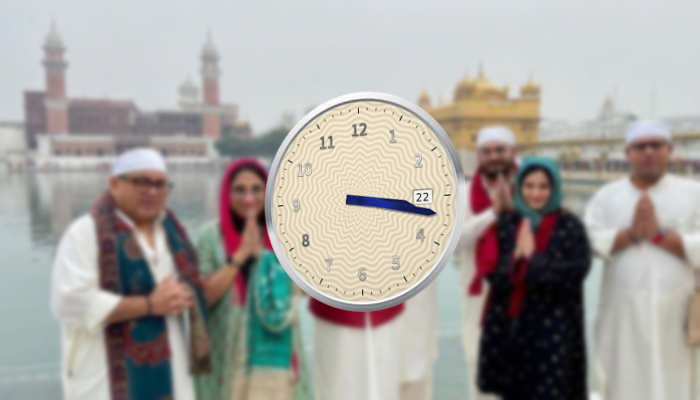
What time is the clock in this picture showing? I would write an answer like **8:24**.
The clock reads **3:17**
